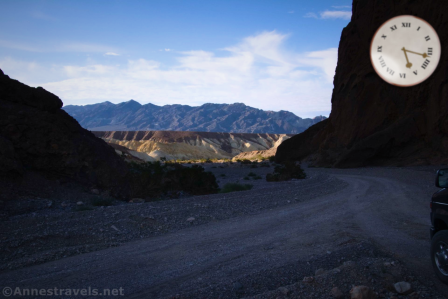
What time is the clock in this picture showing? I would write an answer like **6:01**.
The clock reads **5:17**
